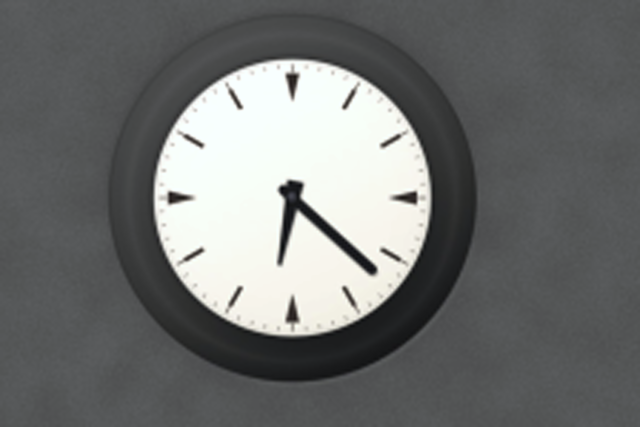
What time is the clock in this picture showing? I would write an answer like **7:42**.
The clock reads **6:22**
